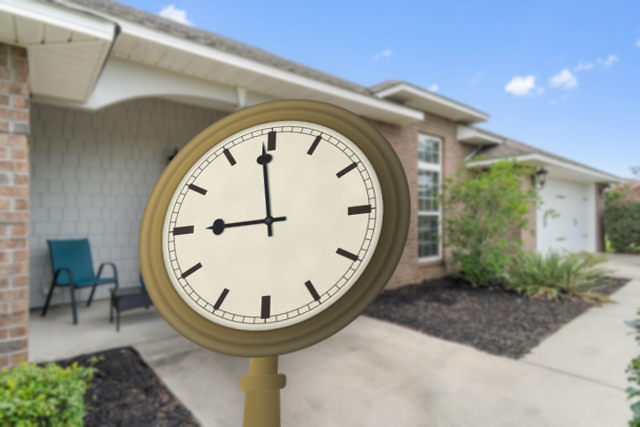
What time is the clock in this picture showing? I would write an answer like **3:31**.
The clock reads **8:59**
